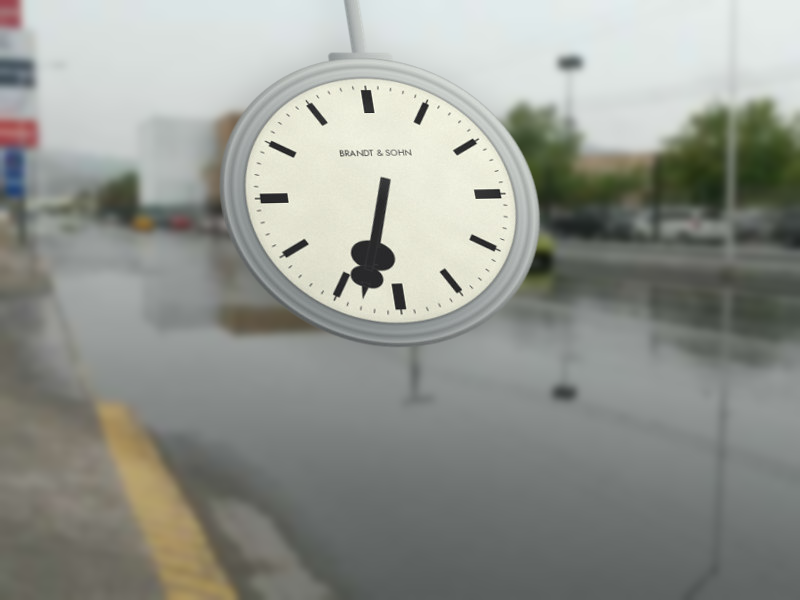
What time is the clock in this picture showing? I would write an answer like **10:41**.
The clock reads **6:33**
